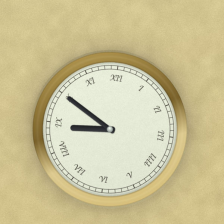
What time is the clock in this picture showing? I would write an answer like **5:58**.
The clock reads **8:50**
